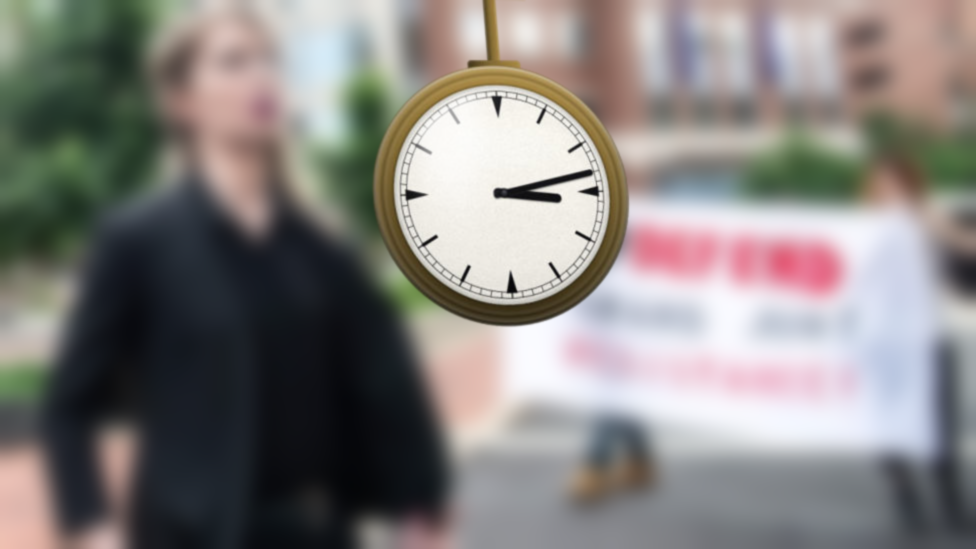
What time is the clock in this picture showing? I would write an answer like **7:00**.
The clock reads **3:13**
